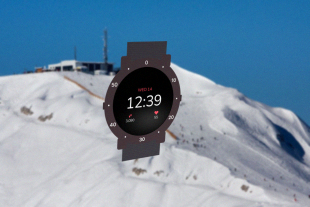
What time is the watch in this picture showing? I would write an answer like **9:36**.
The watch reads **12:39**
